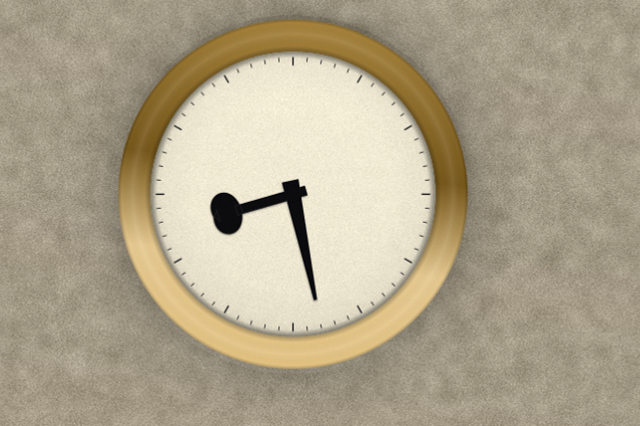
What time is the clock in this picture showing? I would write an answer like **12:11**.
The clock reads **8:28**
